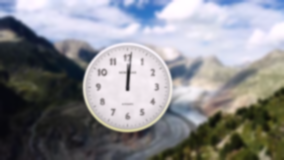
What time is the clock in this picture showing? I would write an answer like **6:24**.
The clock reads **12:01**
